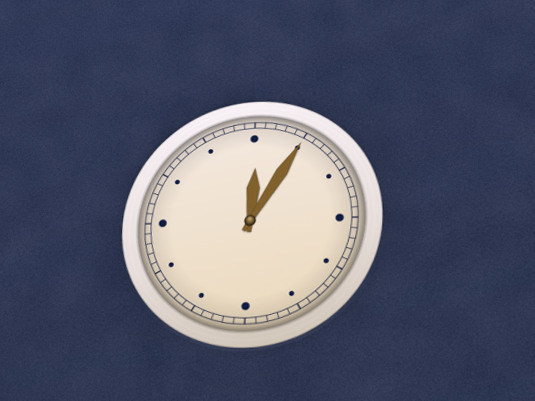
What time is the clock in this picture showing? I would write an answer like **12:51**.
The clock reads **12:05**
